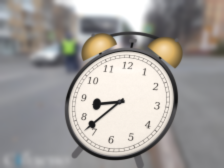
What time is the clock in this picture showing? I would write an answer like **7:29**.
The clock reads **8:37**
